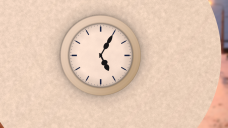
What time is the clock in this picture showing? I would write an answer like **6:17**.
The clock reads **5:05**
